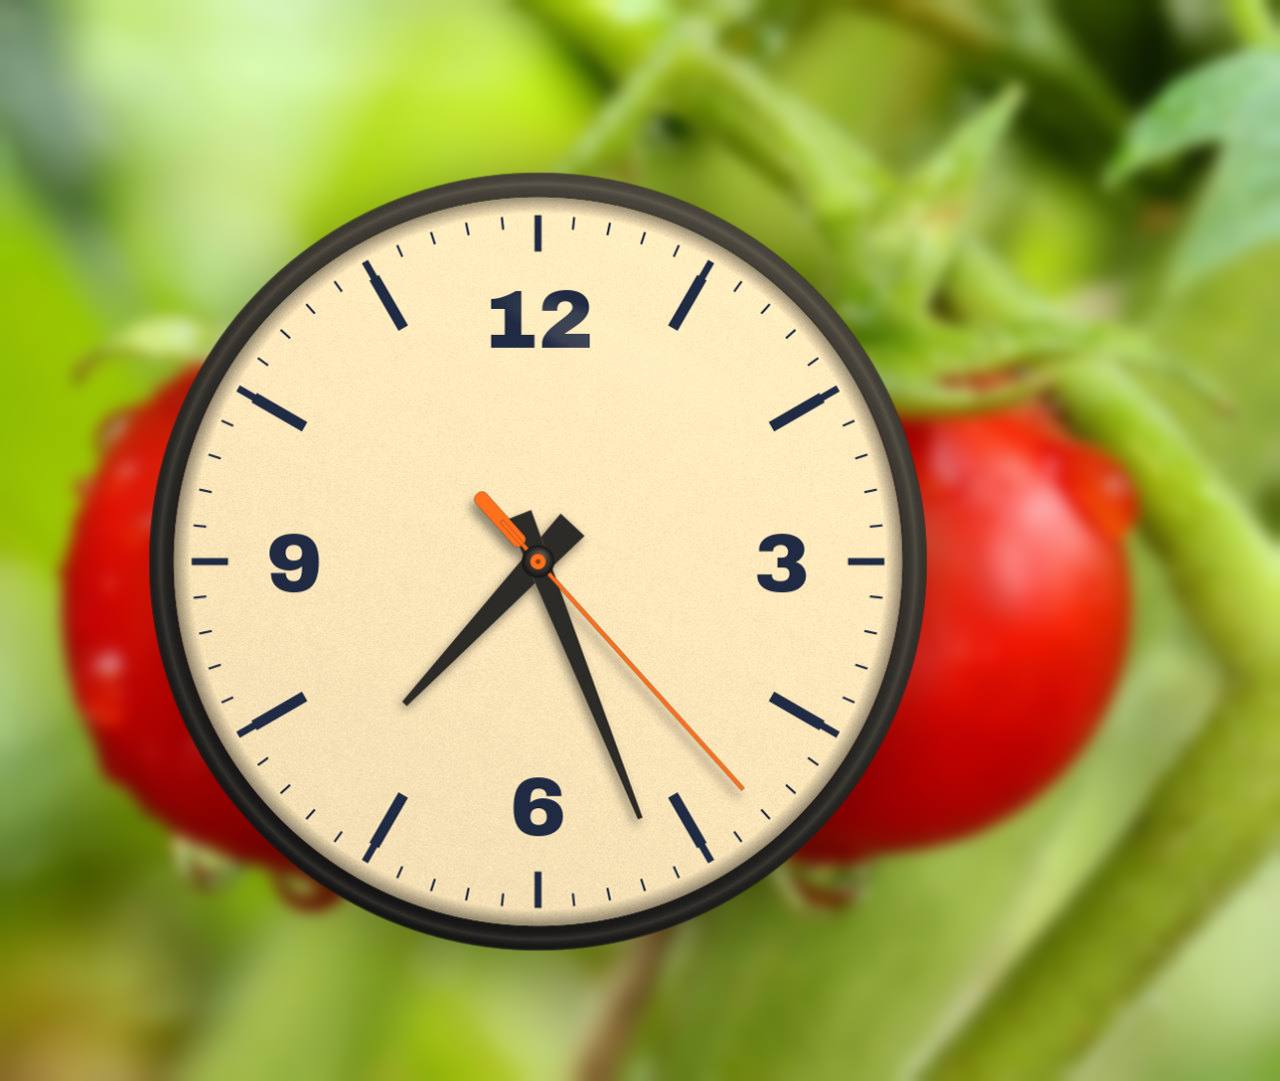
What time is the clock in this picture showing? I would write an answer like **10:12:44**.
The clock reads **7:26:23**
